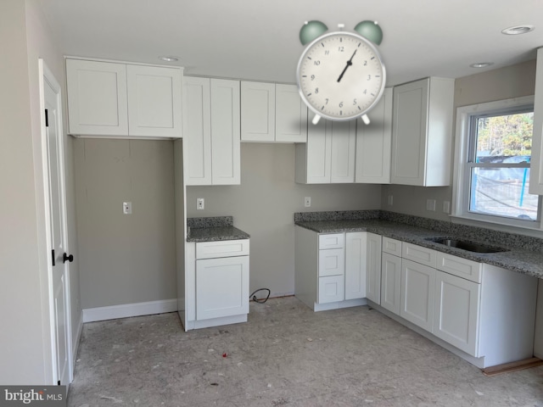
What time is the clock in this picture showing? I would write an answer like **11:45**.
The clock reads **1:05**
